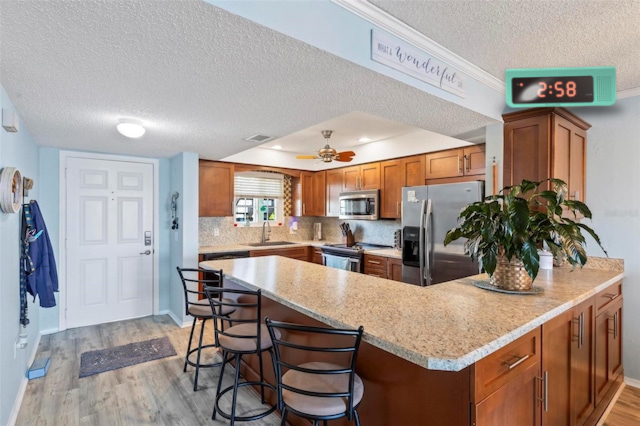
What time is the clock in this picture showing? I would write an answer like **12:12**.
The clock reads **2:58**
